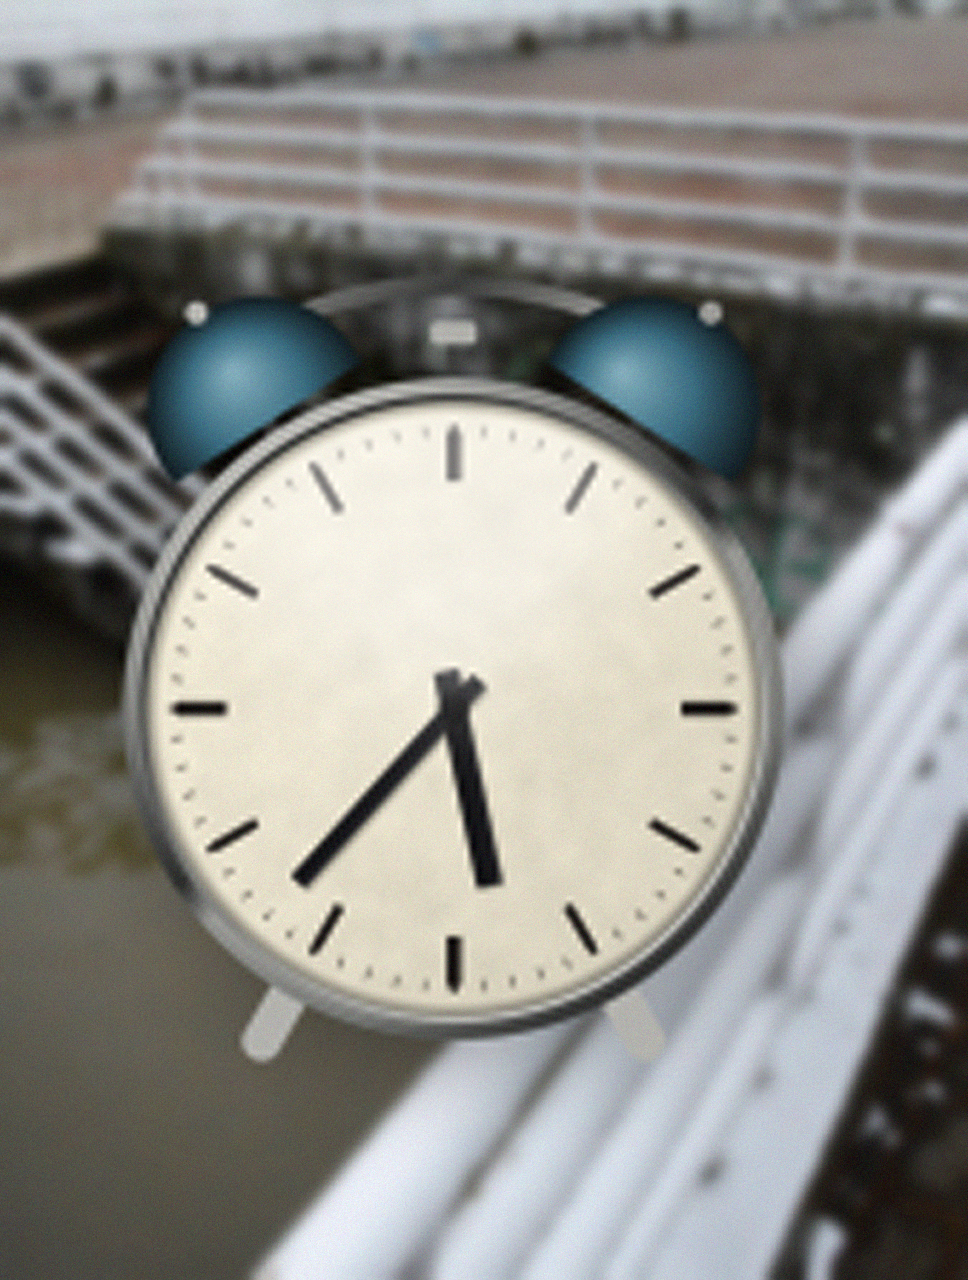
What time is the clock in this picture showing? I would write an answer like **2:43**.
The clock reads **5:37**
